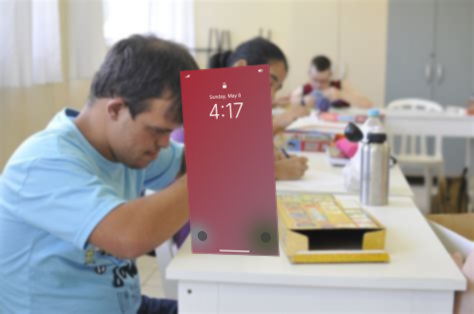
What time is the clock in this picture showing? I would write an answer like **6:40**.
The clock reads **4:17**
